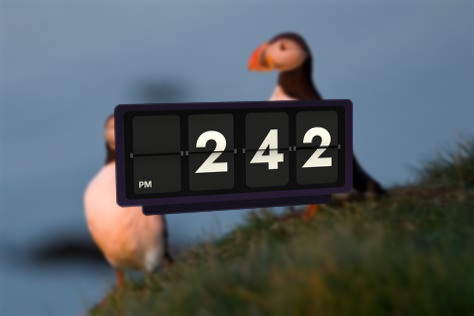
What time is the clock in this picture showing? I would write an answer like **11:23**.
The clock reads **2:42**
